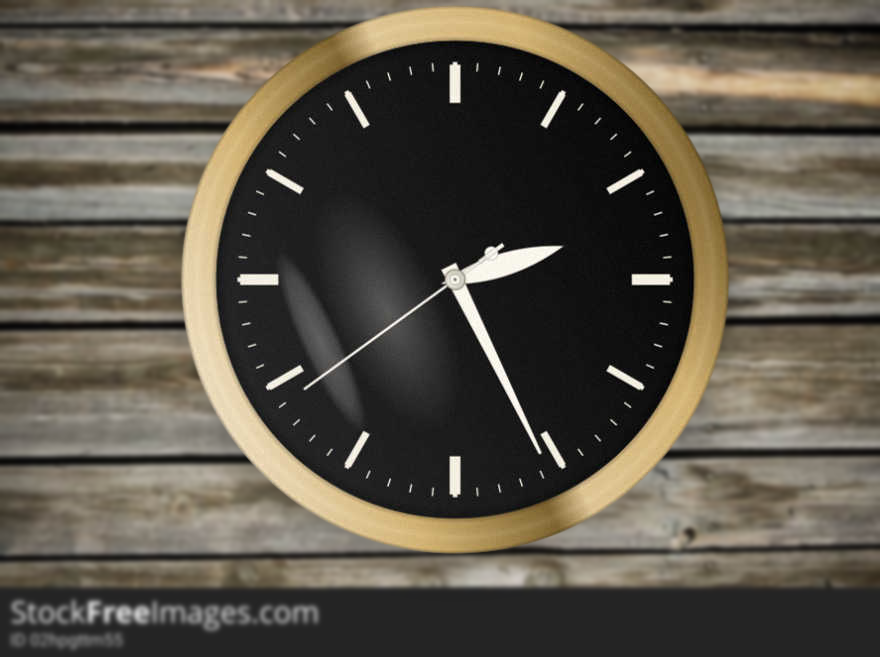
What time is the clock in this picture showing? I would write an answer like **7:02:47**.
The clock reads **2:25:39**
